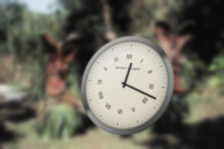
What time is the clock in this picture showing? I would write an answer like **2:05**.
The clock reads **12:18**
